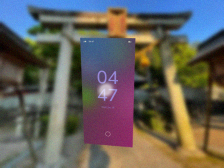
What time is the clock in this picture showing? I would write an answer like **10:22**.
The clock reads **4:47**
